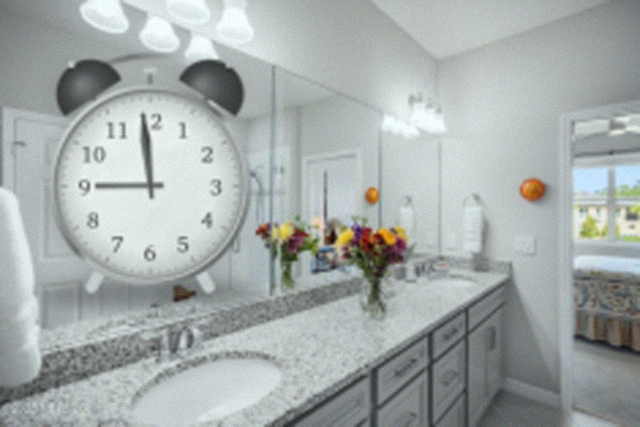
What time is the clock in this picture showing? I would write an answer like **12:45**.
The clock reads **8:59**
